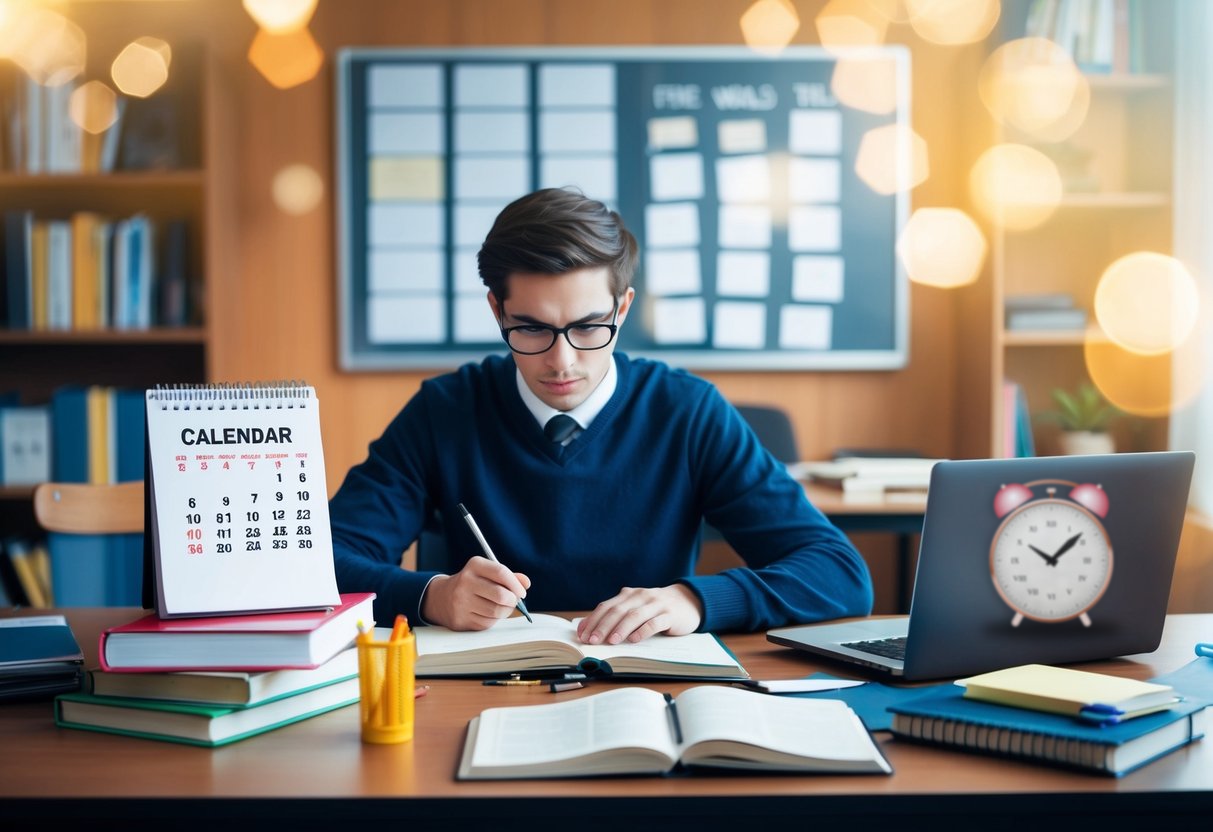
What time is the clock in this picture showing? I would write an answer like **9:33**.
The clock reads **10:08**
